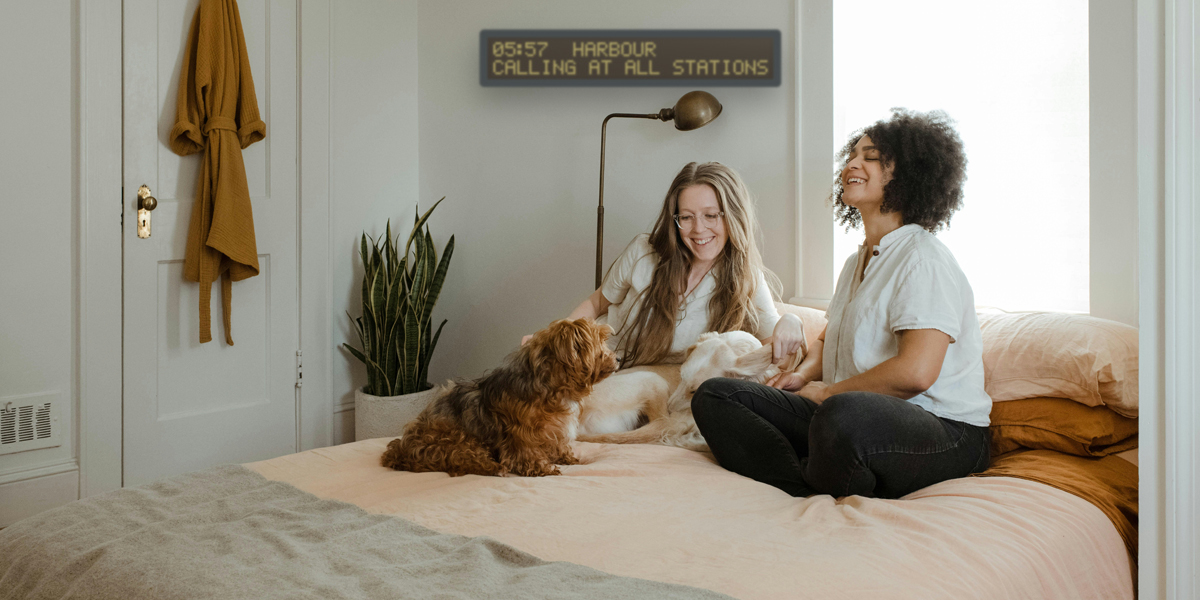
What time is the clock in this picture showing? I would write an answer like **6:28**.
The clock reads **5:57**
